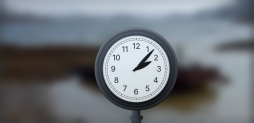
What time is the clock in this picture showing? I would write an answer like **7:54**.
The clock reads **2:07**
